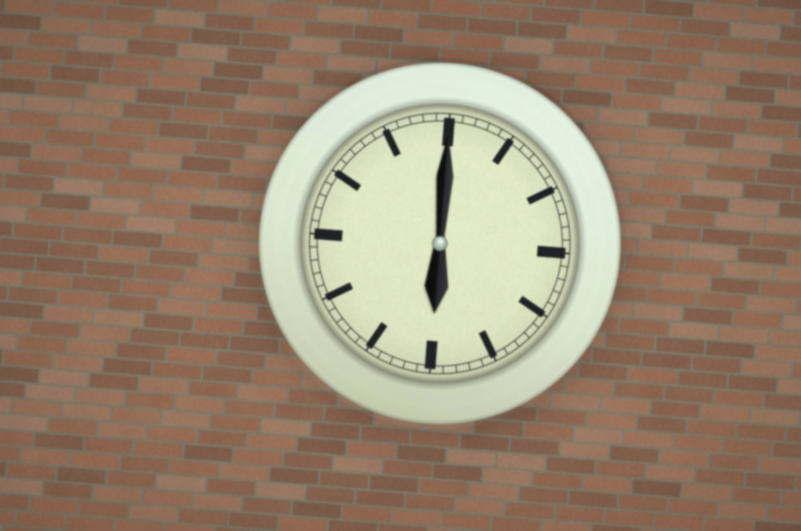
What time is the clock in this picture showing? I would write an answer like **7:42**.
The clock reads **6:00**
